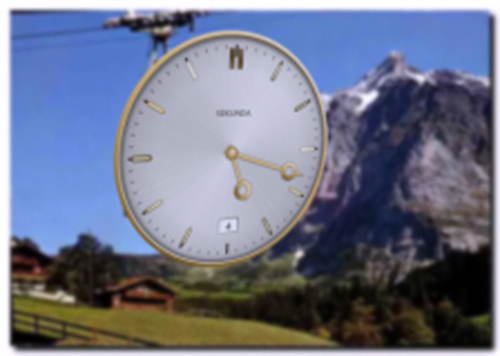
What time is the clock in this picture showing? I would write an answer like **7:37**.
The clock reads **5:18**
